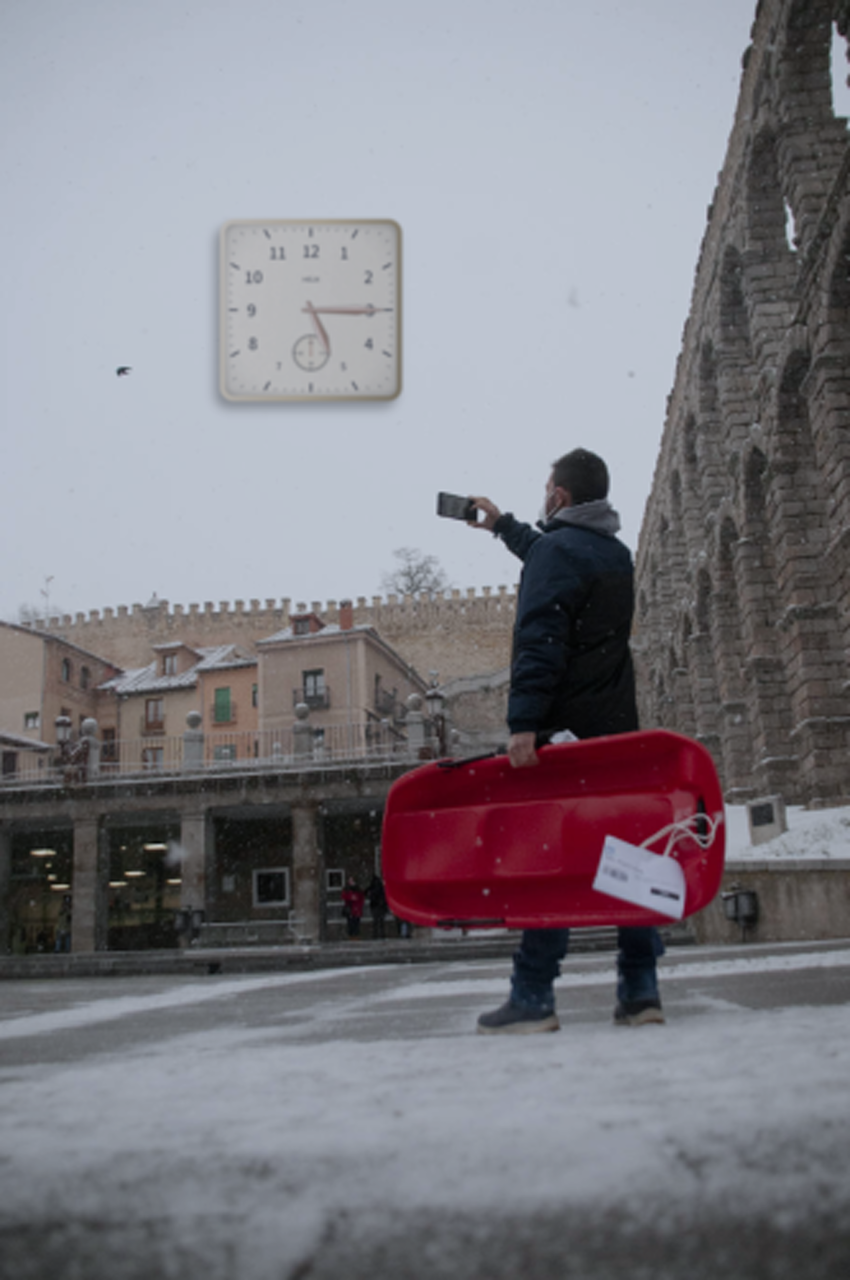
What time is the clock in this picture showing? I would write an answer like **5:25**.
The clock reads **5:15**
